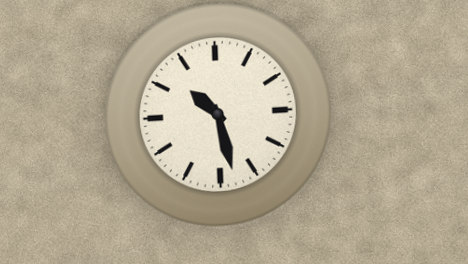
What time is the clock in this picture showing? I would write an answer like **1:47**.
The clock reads **10:28**
